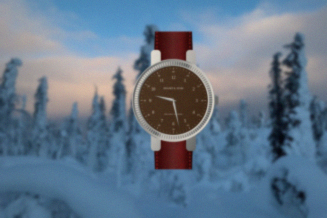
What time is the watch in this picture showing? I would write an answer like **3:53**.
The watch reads **9:28**
